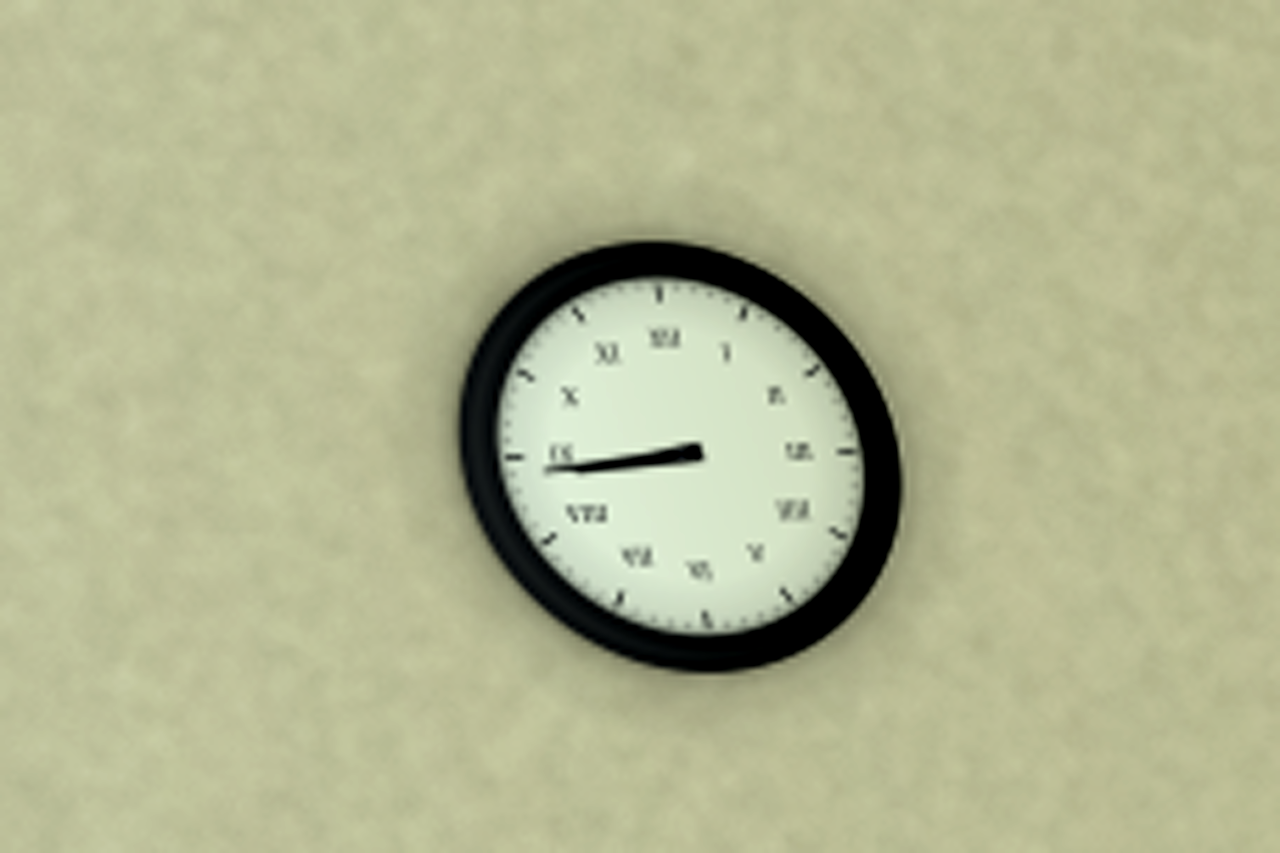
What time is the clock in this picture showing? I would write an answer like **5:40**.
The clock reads **8:44**
